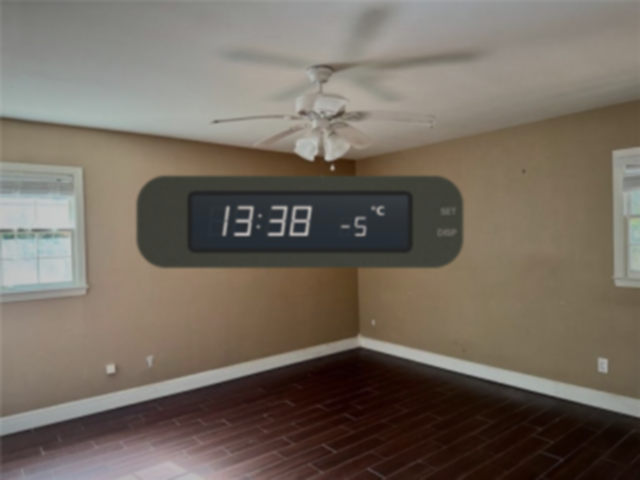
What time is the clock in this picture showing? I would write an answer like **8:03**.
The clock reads **13:38**
